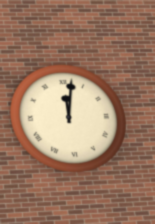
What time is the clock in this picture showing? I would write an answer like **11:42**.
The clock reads **12:02**
